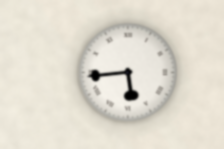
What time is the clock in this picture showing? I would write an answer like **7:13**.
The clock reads **5:44**
